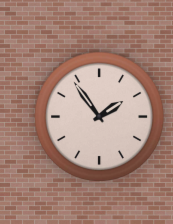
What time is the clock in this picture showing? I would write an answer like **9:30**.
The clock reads **1:54**
